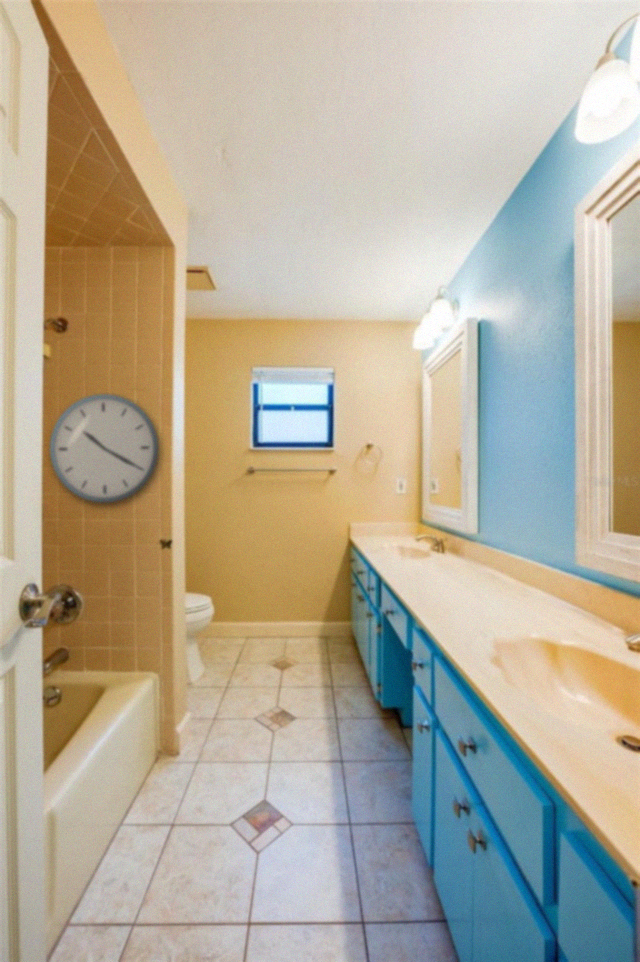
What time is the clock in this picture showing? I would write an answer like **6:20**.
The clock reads **10:20**
